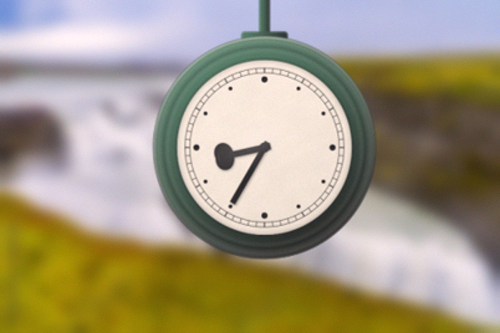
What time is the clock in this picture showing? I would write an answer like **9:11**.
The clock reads **8:35**
